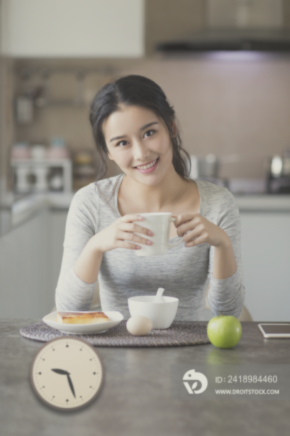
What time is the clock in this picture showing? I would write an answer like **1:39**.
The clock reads **9:27**
